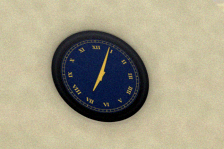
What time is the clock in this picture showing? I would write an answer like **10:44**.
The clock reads **7:04**
